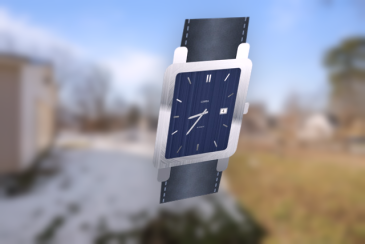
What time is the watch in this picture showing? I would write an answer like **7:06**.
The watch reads **8:36**
